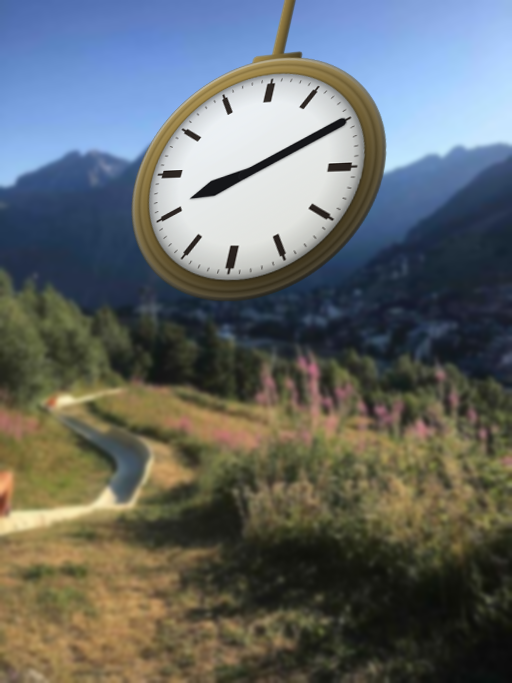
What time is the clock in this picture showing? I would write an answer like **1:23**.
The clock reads **8:10**
